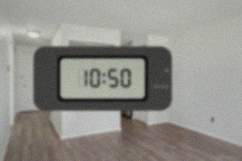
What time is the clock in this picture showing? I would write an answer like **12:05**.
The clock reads **10:50**
